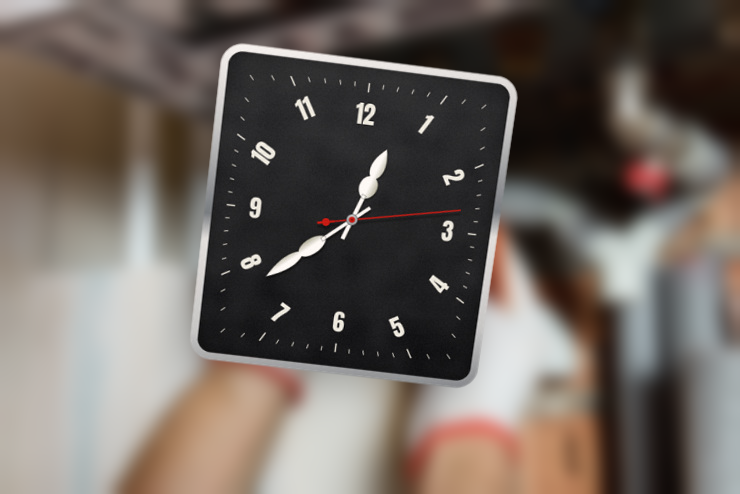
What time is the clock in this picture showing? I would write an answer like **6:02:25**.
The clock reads **12:38:13**
